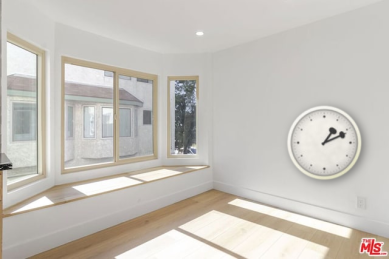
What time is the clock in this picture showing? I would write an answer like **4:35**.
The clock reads **1:11**
